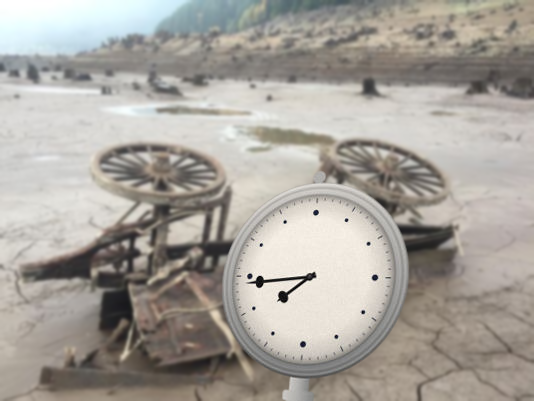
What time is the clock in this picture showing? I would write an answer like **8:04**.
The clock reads **7:44**
